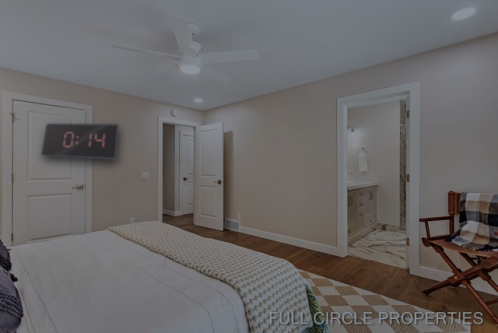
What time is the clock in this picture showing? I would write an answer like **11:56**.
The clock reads **0:14**
